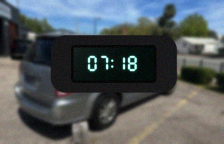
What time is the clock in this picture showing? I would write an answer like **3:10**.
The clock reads **7:18**
